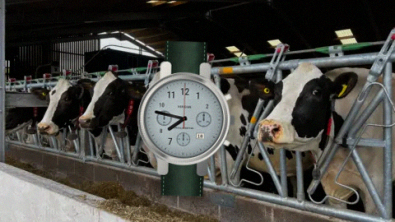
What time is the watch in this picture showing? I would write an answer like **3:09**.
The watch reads **7:47**
